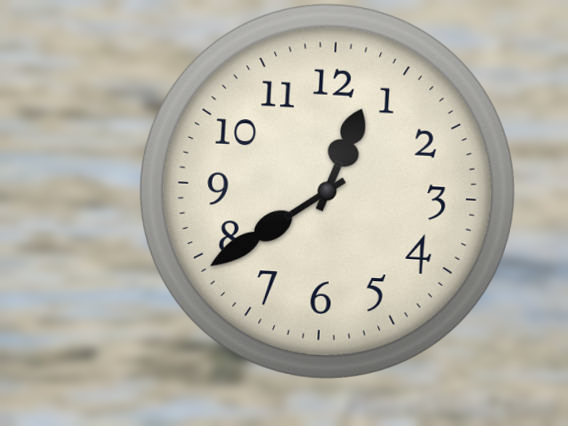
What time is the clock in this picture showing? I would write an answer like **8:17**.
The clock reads **12:39**
